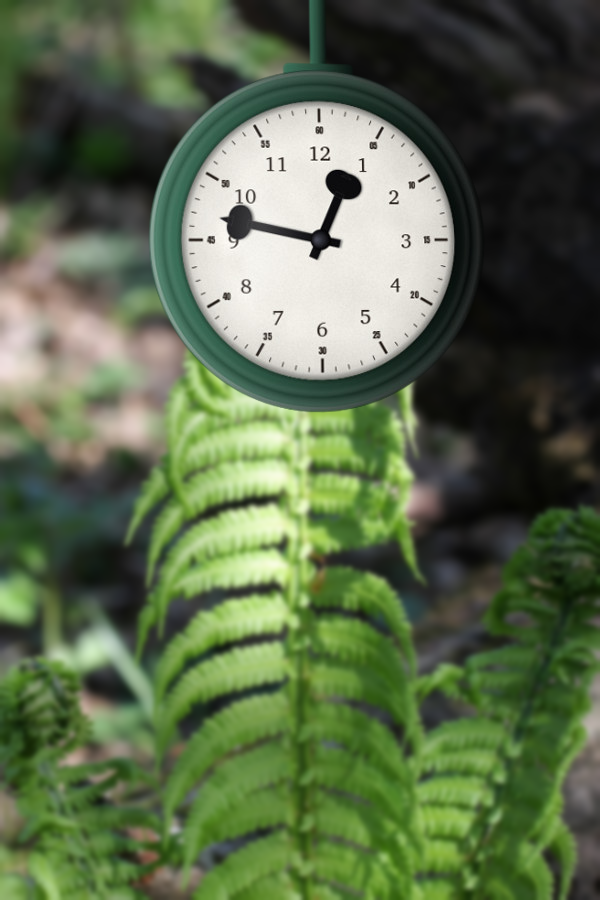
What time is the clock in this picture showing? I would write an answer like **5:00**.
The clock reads **12:47**
